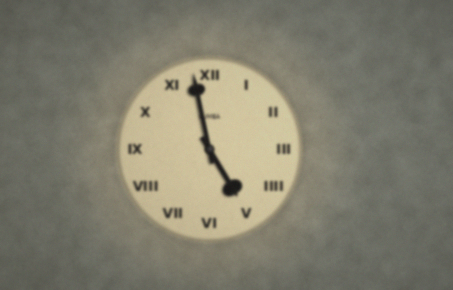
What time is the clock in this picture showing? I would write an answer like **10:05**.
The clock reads **4:58**
